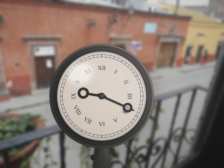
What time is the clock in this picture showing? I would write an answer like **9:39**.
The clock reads **9:19**
